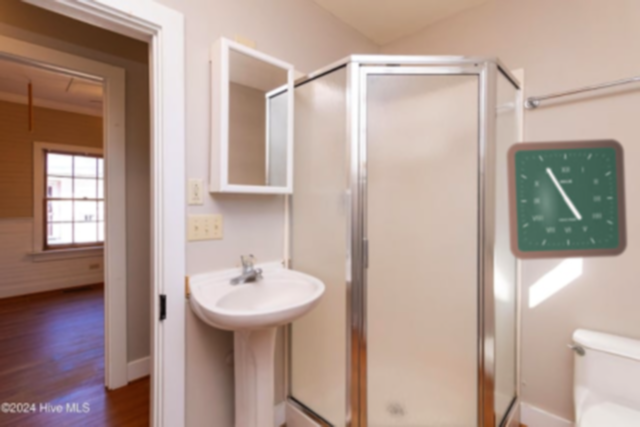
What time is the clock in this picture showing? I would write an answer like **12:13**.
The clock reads **4:55**
